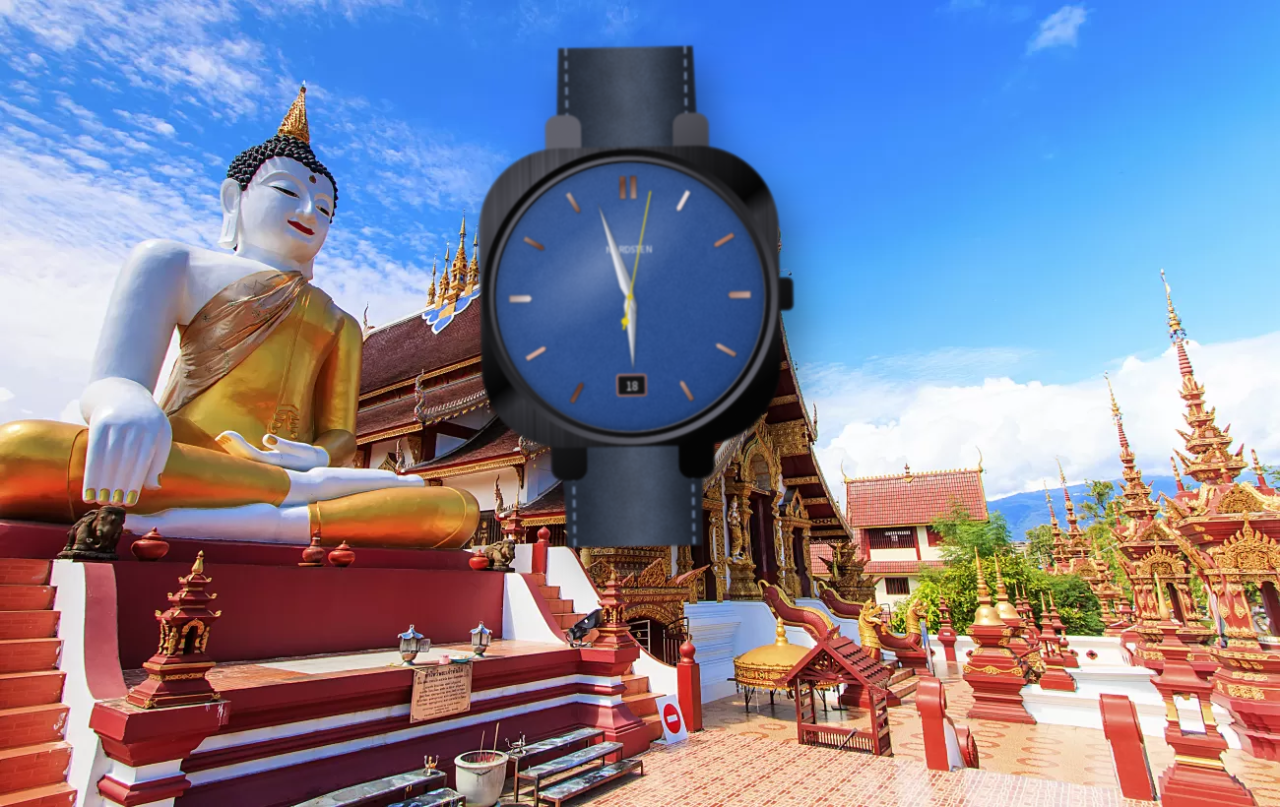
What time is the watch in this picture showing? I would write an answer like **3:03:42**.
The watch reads **5:57:02**
